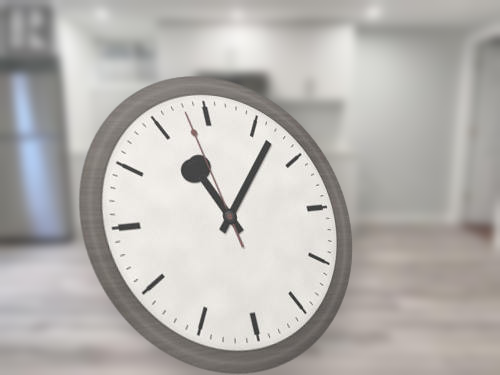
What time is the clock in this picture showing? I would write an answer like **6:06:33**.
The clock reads **11:06:58**
